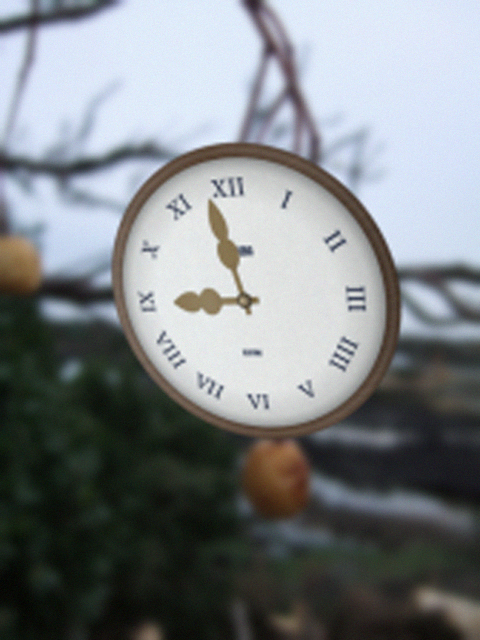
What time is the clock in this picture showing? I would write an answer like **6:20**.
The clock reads **8:58**
